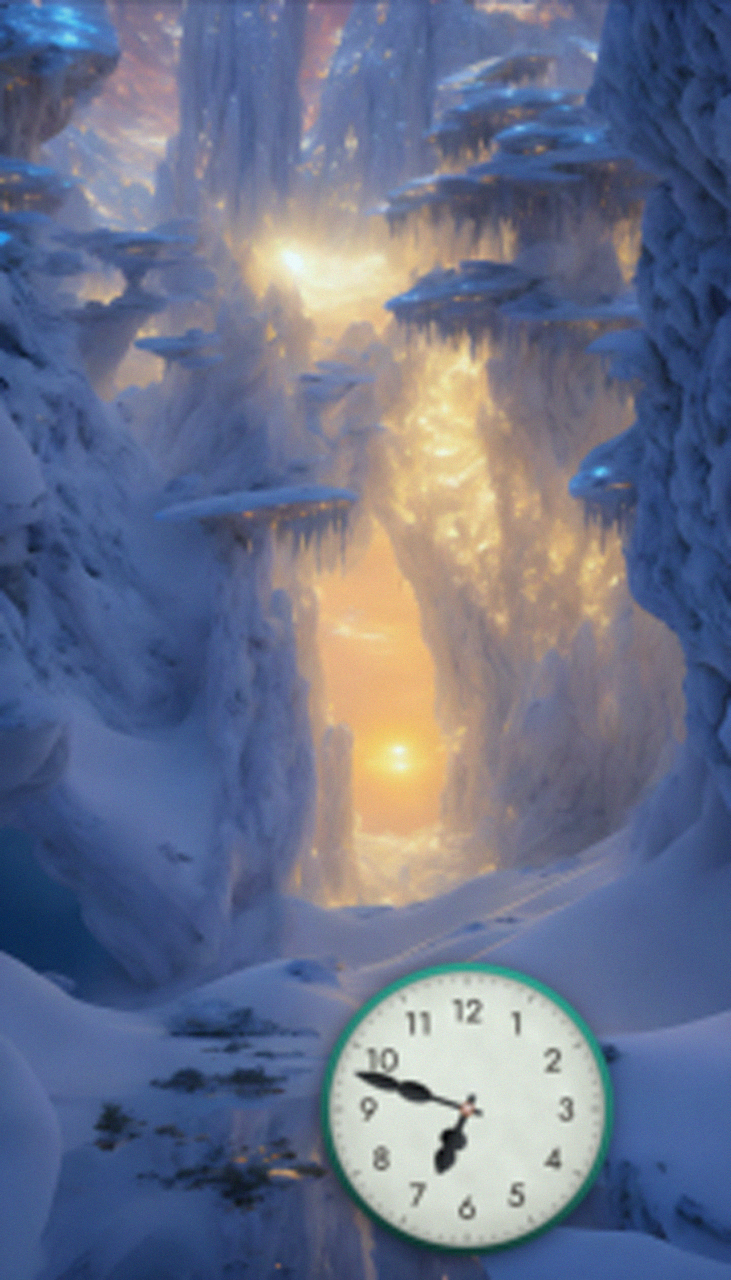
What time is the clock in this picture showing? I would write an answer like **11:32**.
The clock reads **6:48**
